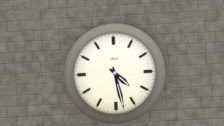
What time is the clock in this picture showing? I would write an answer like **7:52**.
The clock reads **4:28**
